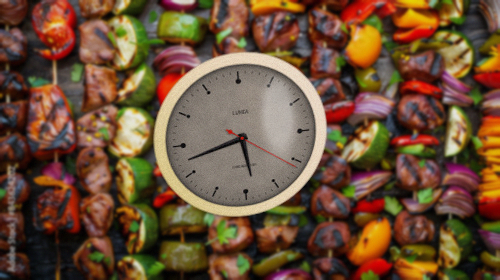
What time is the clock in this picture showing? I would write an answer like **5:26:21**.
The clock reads **5:42:21**
